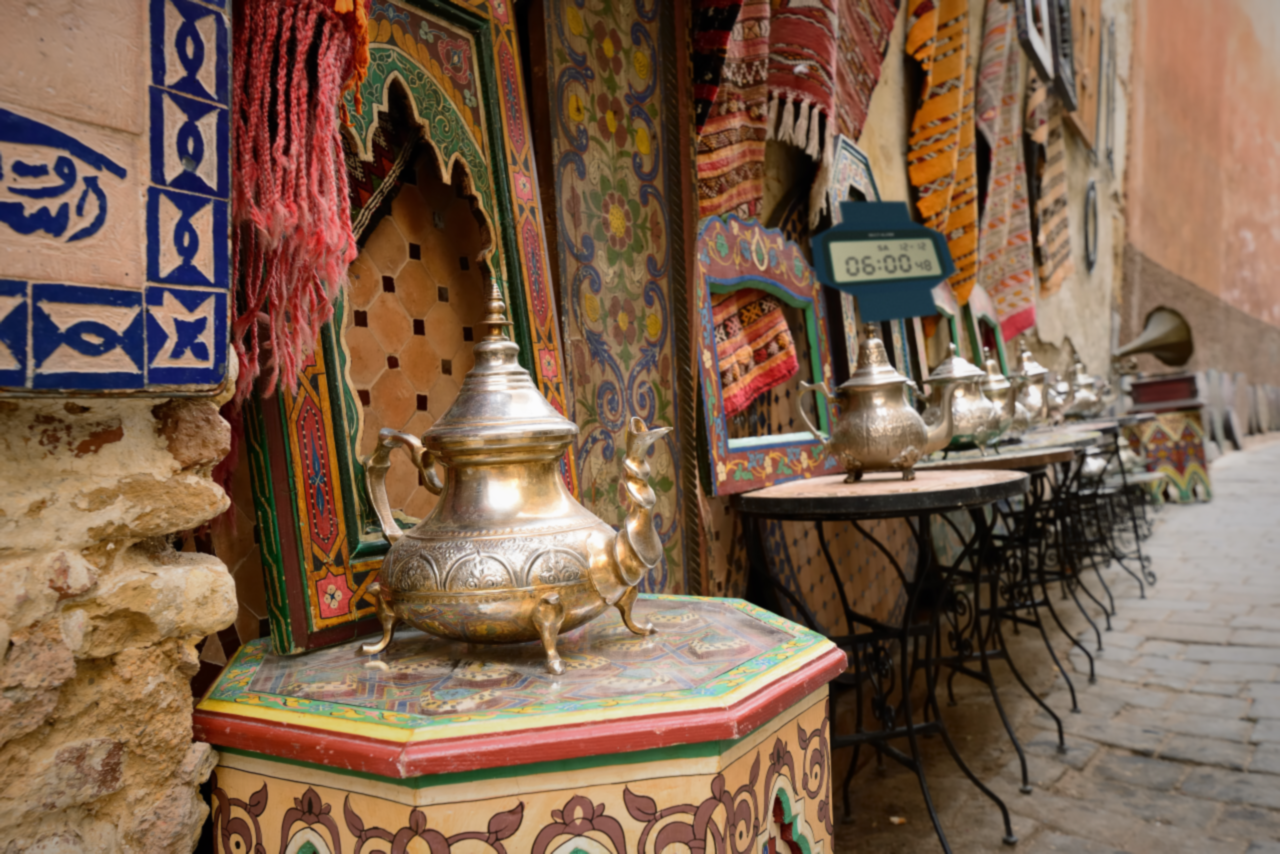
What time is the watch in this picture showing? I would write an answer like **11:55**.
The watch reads **6:00**
